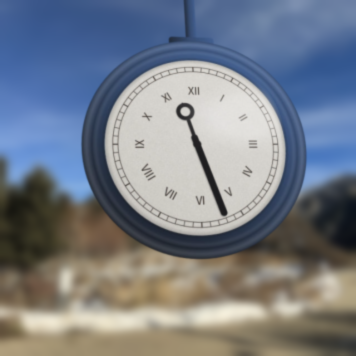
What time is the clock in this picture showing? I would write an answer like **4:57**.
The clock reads **11:27**
